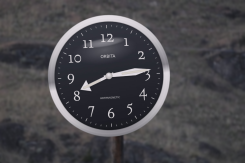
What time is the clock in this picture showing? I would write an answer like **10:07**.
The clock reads **8:14**
